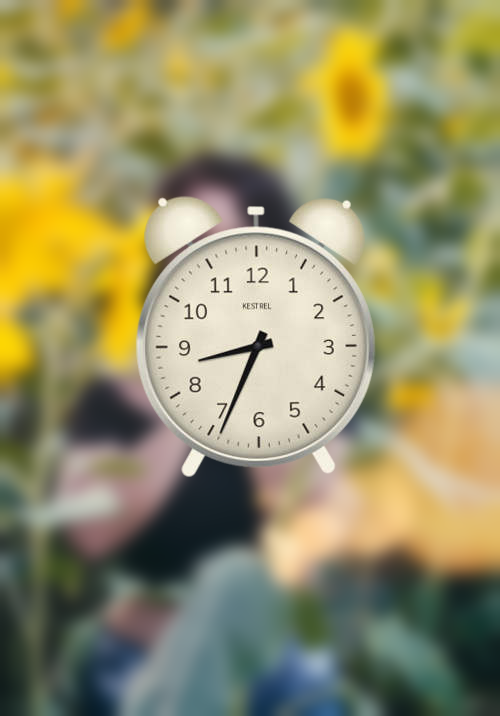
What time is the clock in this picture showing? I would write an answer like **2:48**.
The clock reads **8:34**
